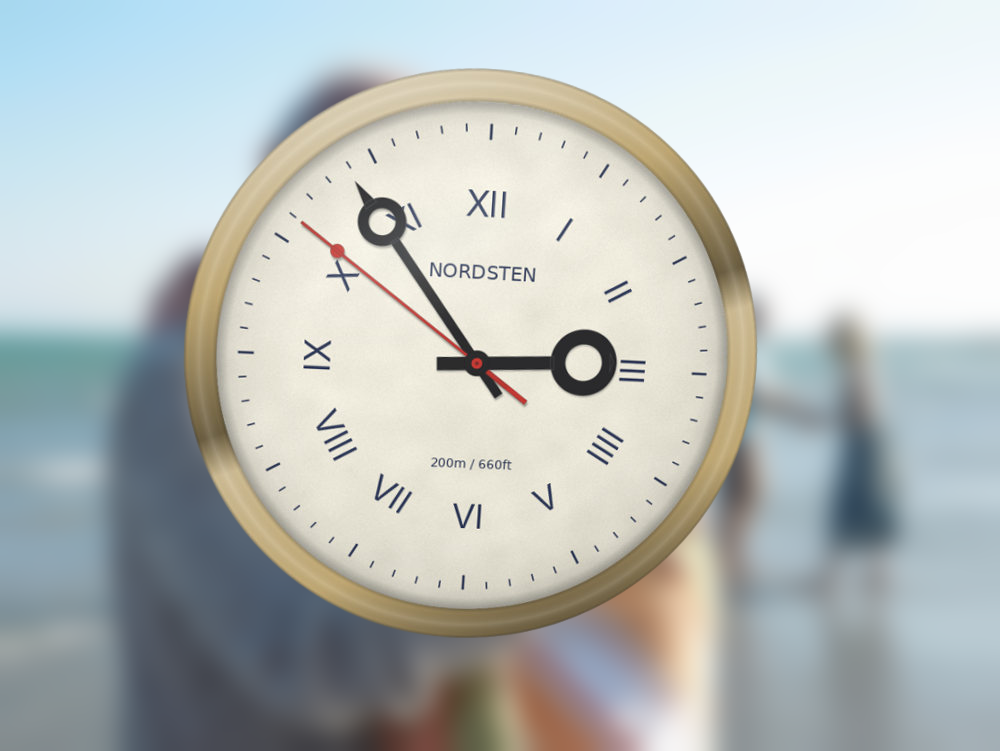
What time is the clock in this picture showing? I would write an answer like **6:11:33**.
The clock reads **2:53:51**
